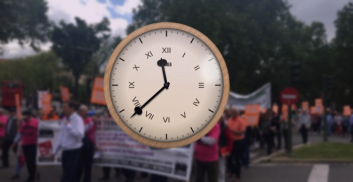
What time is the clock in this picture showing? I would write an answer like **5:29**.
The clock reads **11:38**
